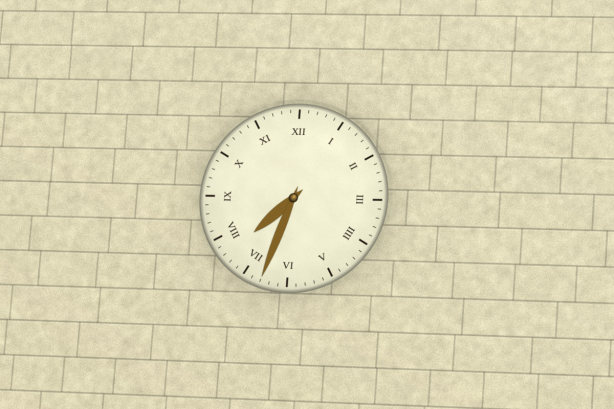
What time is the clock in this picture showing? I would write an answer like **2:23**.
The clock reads **7:33**
